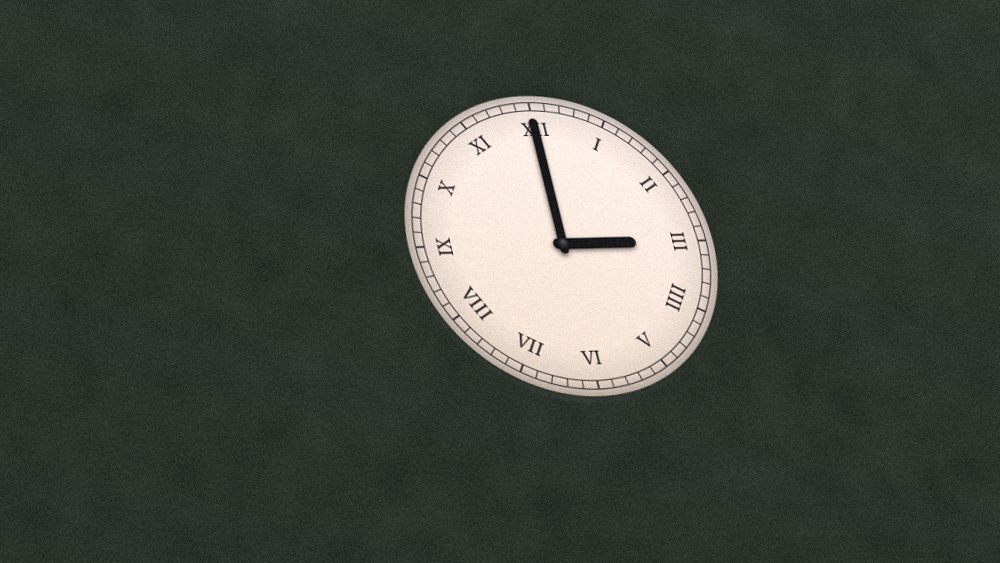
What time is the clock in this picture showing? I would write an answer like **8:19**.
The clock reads **3:00**
